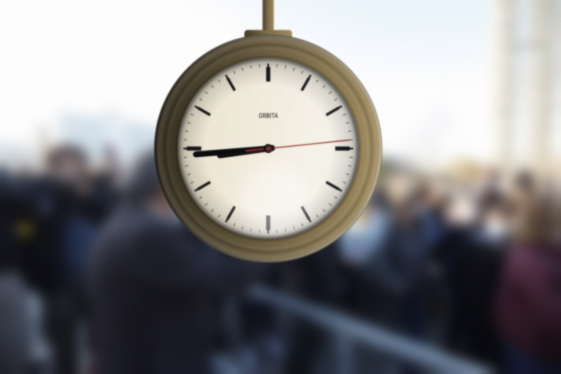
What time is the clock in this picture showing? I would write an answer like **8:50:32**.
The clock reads **8:44:14**
